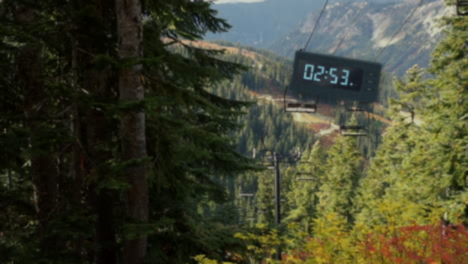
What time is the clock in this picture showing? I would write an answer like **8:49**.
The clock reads **2:53**
